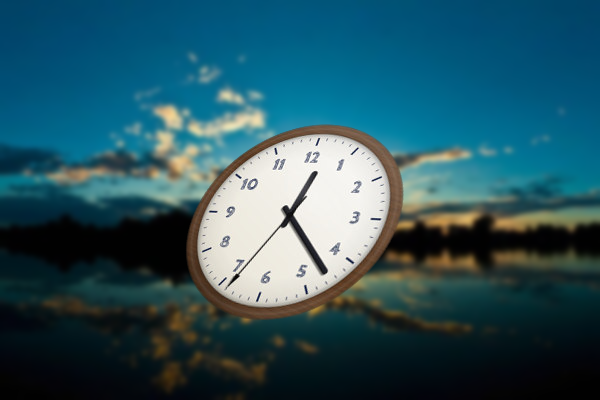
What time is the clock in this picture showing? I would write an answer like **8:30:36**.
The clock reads **12:22:34**
